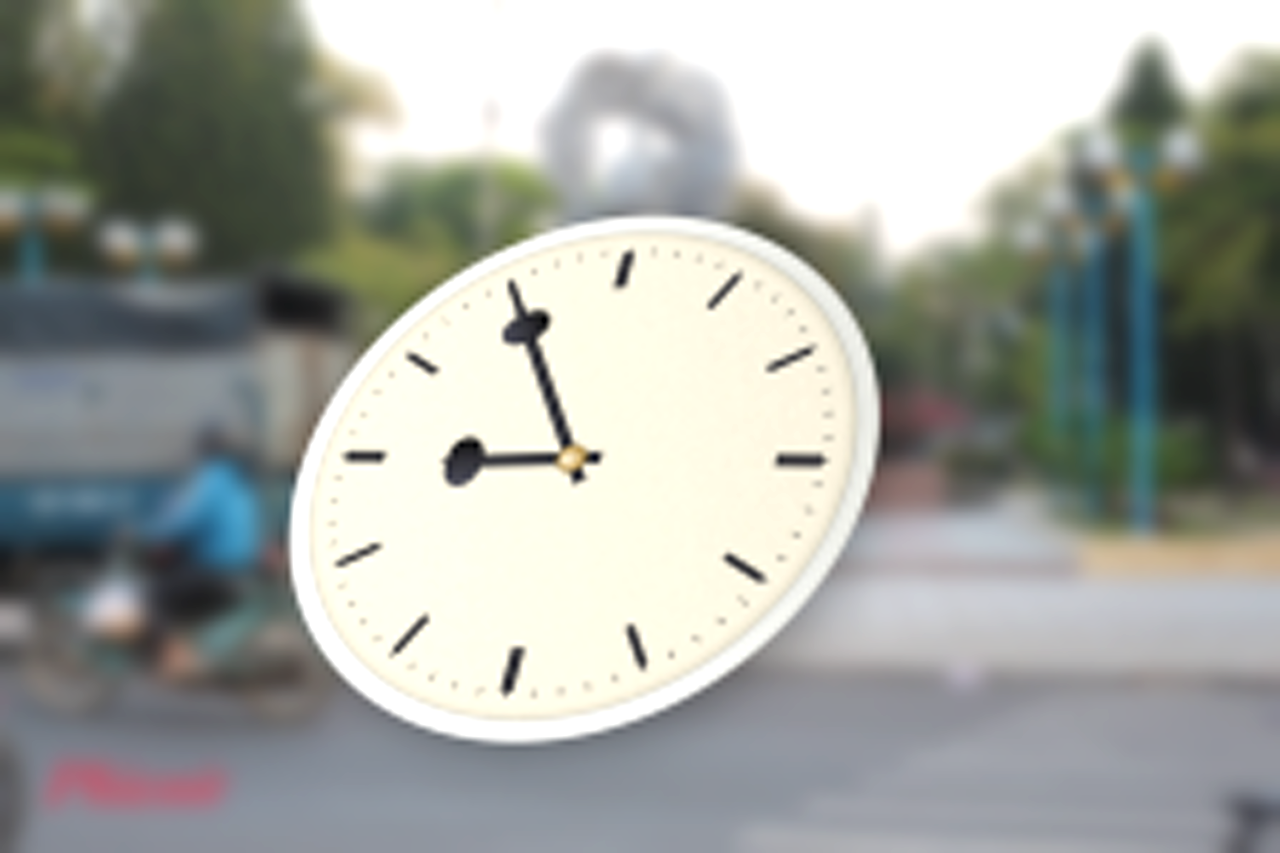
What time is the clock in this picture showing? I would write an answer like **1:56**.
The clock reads **8:55**
